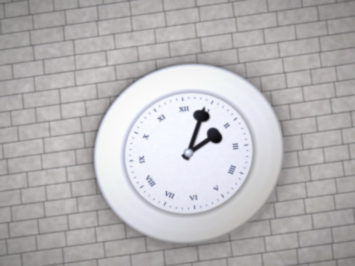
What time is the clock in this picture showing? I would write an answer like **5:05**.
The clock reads **2:04**
